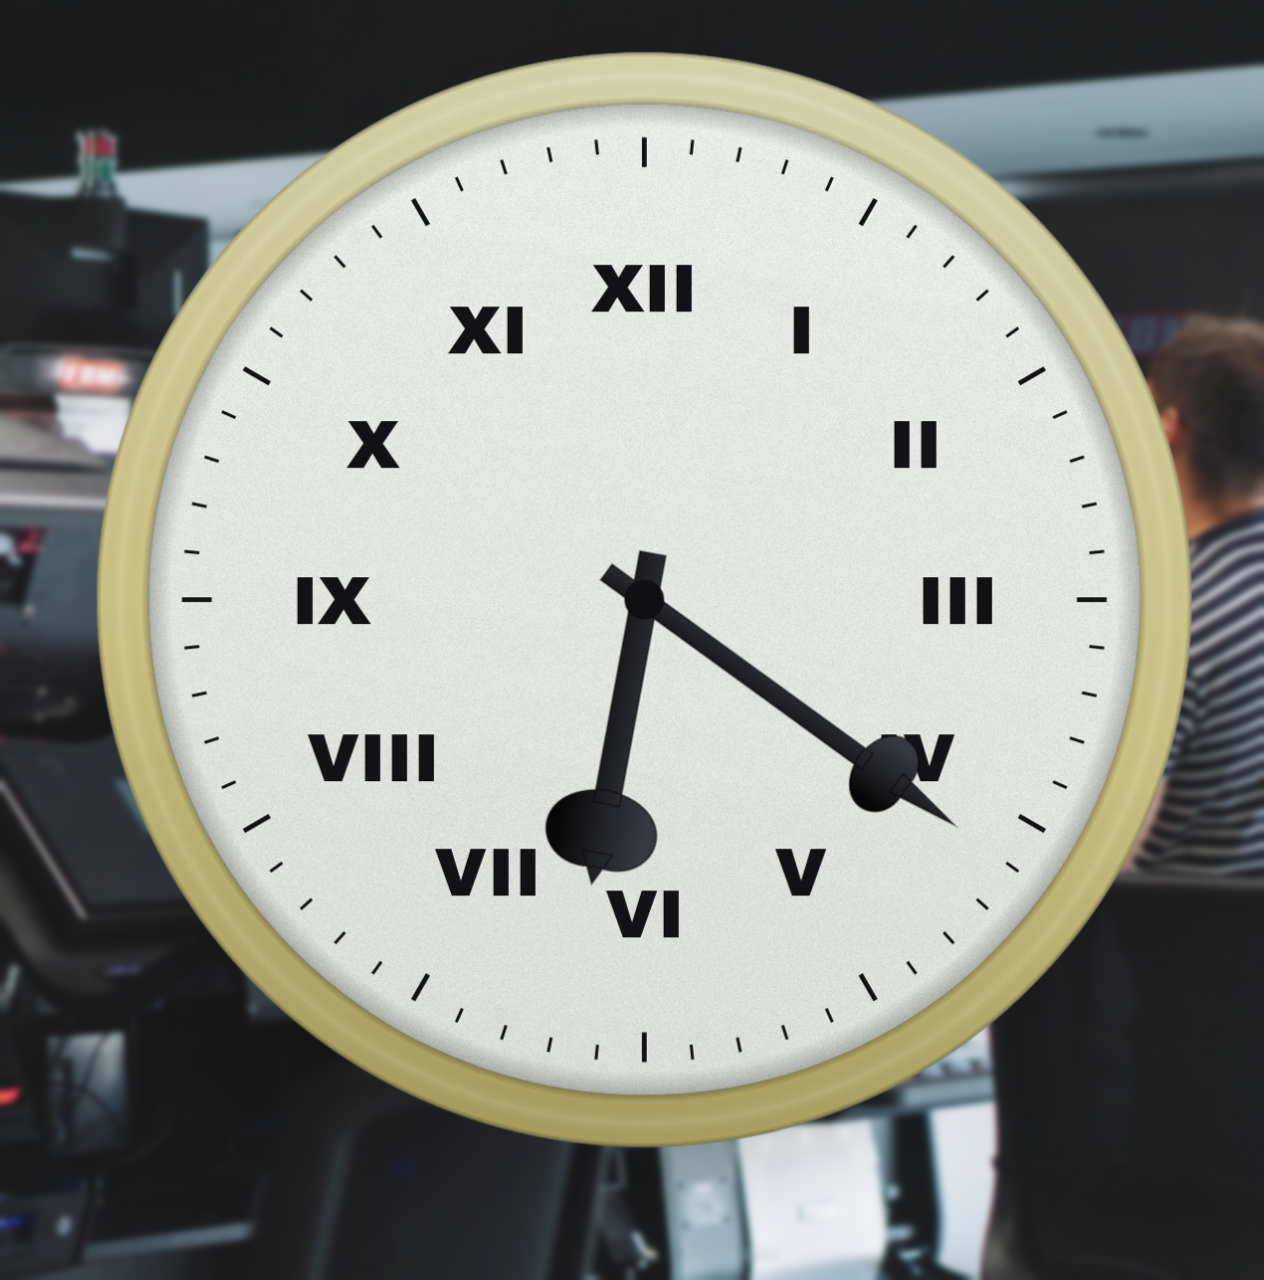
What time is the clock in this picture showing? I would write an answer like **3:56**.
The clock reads **6:21**
